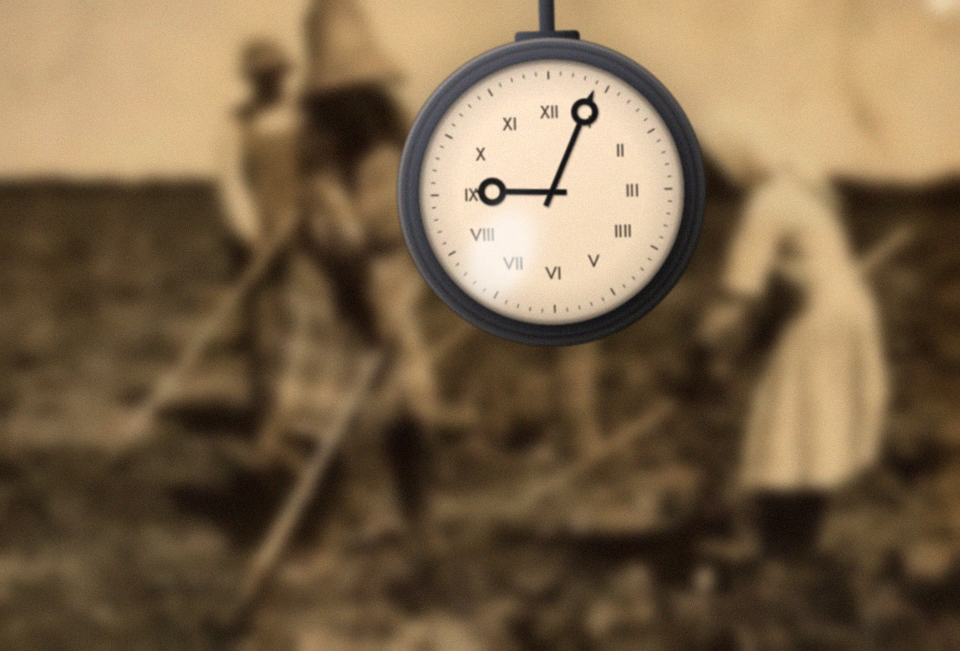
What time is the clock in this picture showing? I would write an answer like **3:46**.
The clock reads **9:04**
